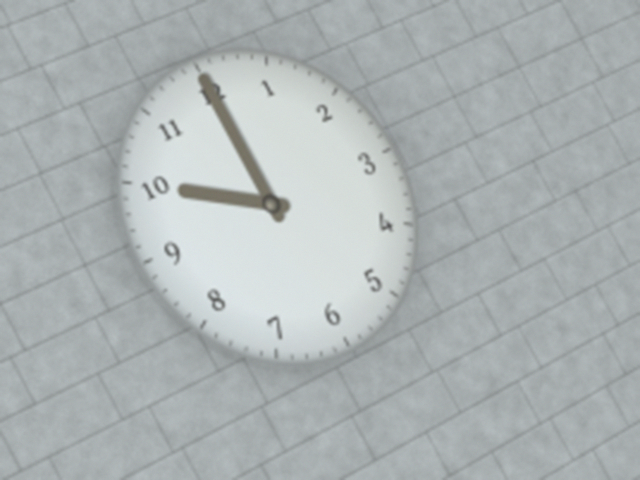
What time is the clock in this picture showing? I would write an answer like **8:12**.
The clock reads **10:00**
